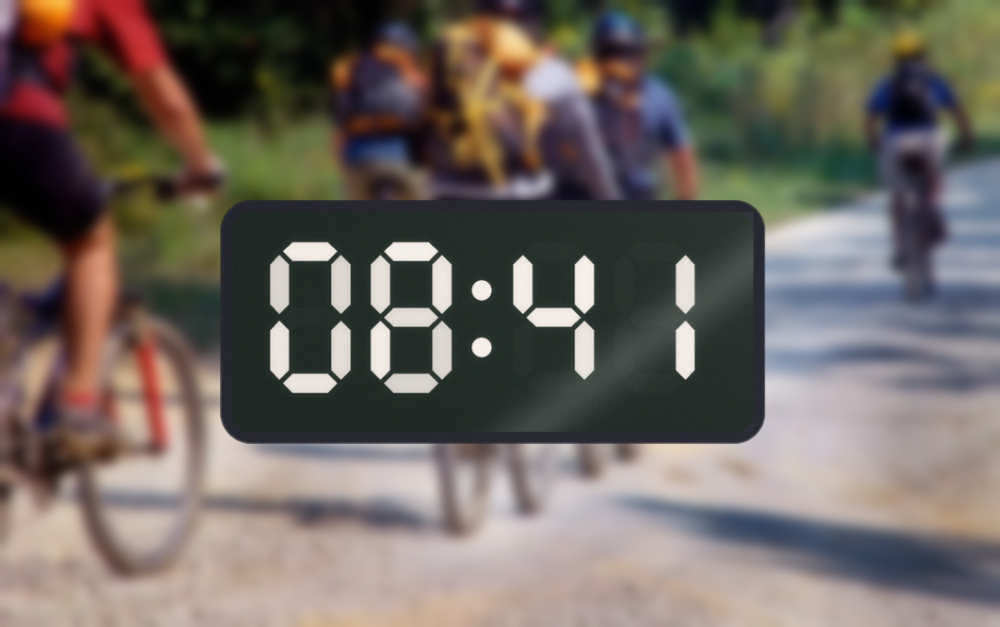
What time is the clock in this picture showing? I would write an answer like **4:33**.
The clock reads **8:41**
